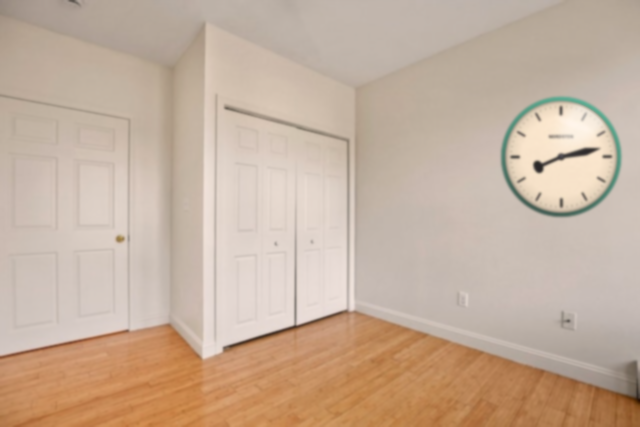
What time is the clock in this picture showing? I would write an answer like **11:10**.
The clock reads **8:13**
